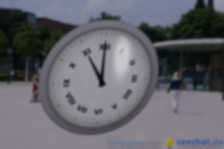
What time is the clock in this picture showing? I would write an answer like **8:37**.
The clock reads **11:00**
